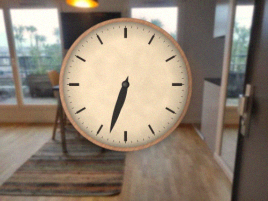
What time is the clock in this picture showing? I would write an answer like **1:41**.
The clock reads **6:33**
